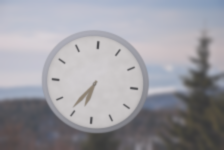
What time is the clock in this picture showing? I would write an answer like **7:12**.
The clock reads **6:36**
